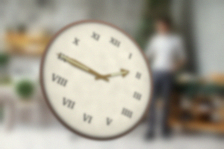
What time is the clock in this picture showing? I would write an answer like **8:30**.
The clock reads **1:45**
